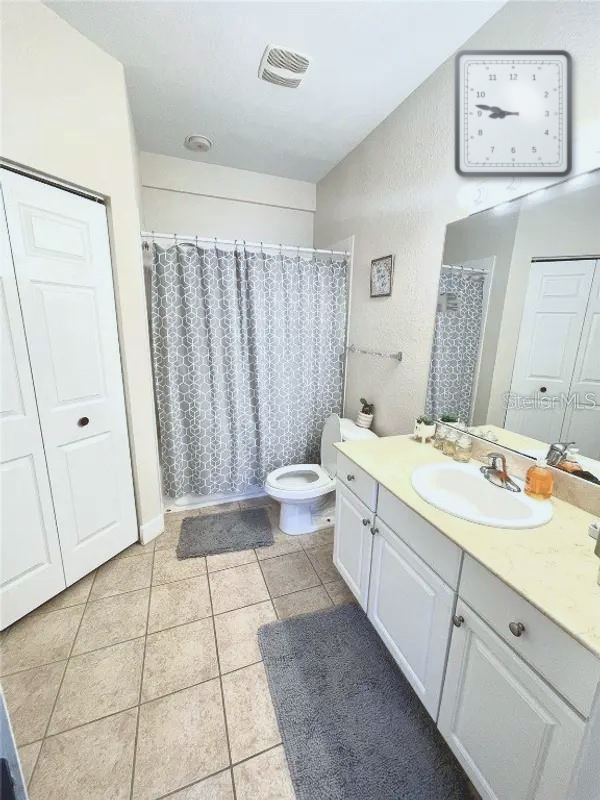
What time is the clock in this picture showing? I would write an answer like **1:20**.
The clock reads **8:47**
